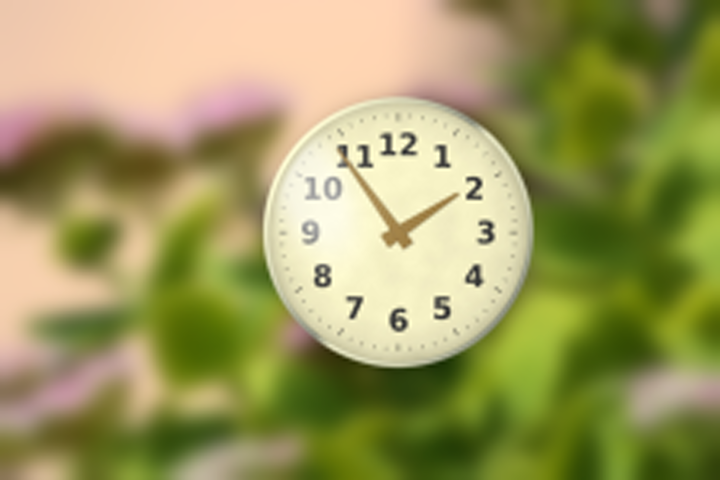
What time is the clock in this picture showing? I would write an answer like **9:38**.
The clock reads **1:54**
